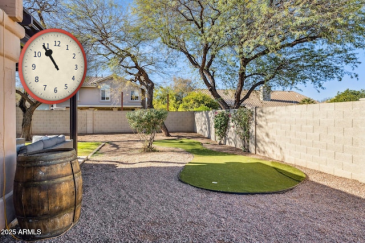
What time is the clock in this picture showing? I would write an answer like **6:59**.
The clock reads **10:54**
